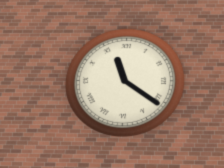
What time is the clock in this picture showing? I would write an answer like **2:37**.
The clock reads **11:21**
